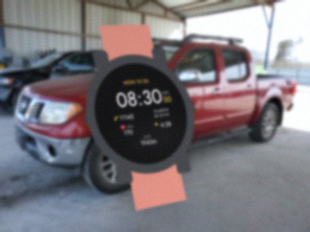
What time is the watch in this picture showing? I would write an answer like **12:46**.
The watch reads **8:30**
